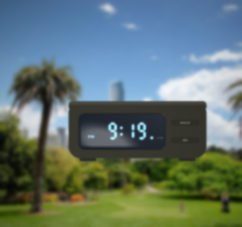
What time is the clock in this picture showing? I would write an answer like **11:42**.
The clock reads **9:19**
